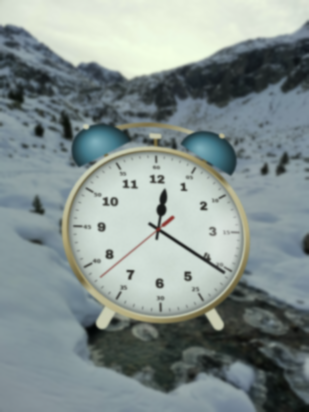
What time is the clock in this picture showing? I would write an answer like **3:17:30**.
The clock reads **12:20:38**
